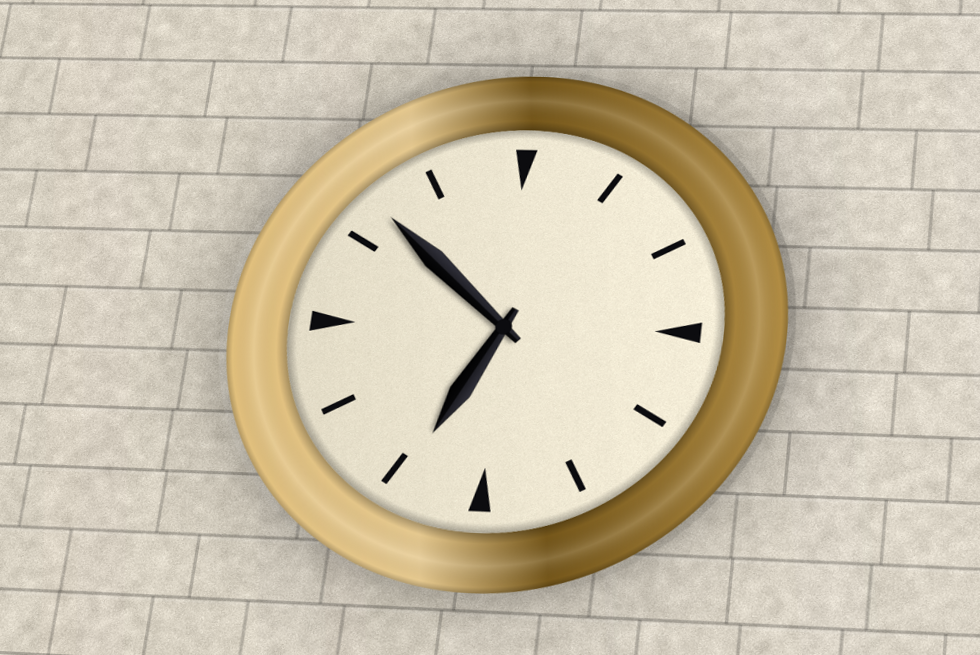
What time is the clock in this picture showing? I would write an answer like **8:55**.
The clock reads **6:52**
